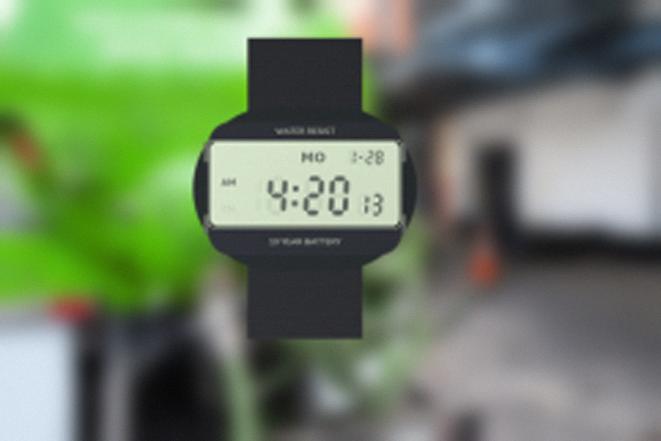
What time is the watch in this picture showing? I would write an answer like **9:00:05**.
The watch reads **4:20:13**
